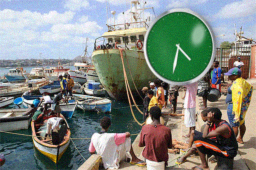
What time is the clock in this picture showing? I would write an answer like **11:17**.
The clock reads **4:32**
